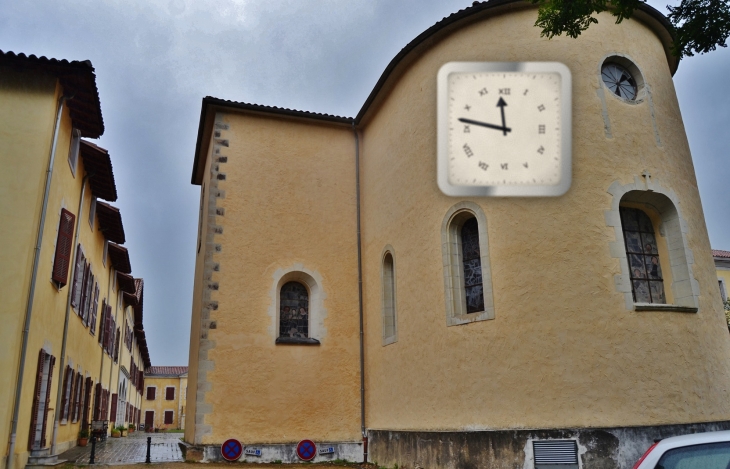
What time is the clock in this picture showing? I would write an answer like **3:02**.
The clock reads **11:47**
